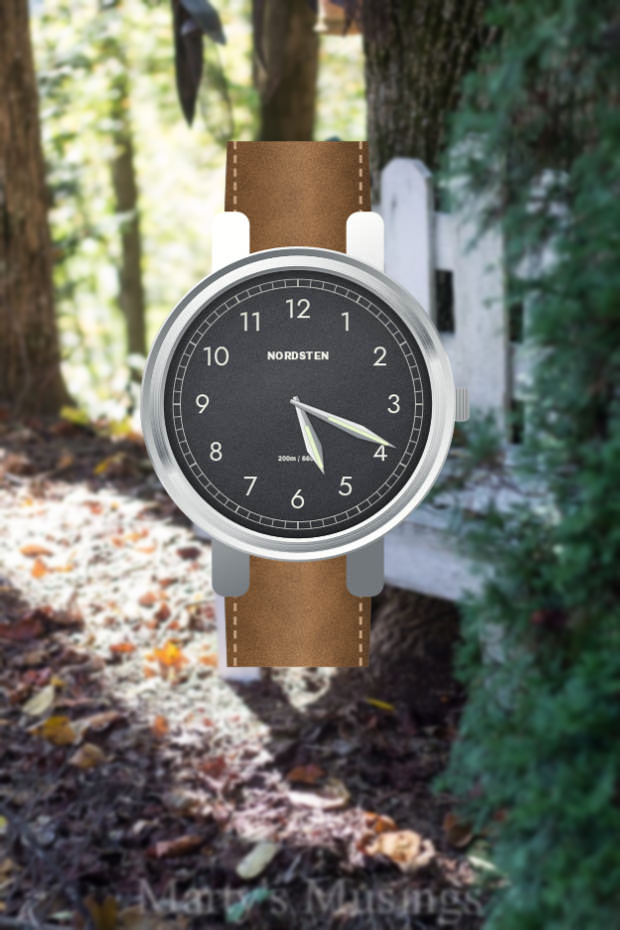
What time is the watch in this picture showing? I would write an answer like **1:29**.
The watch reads **5:19**
